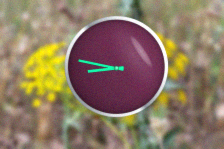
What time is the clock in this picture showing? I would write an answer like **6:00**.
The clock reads **8:47**
